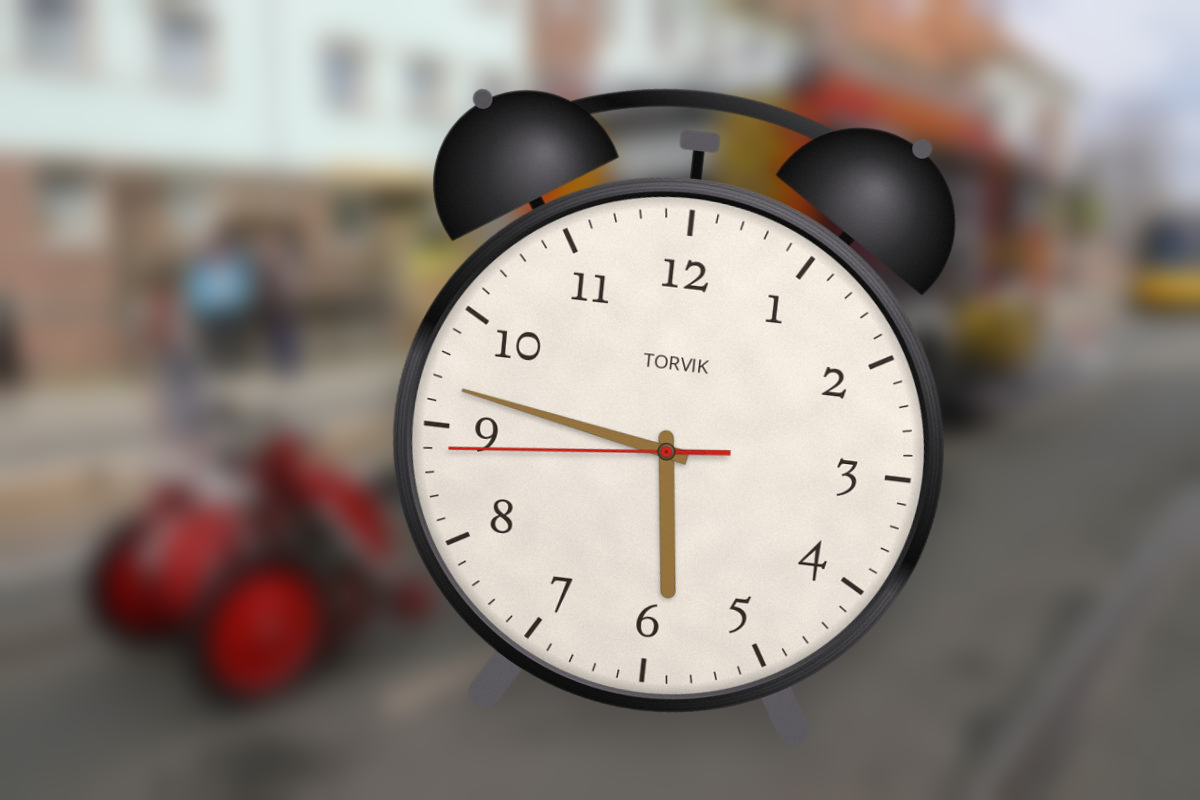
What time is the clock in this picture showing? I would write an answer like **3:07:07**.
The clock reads **5:46:44**
